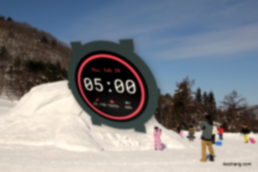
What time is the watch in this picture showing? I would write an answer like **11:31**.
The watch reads **5:00**
